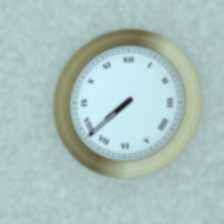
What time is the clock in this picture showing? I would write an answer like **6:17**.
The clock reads **7:38**
